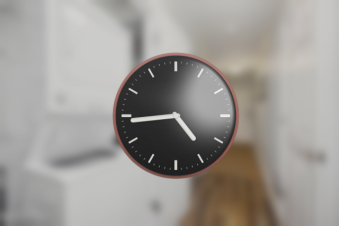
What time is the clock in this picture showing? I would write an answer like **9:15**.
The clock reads **4:44**
